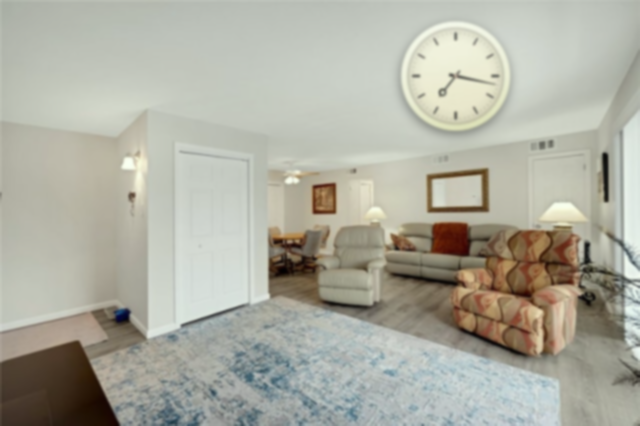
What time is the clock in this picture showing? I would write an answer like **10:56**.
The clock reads **7:17**
